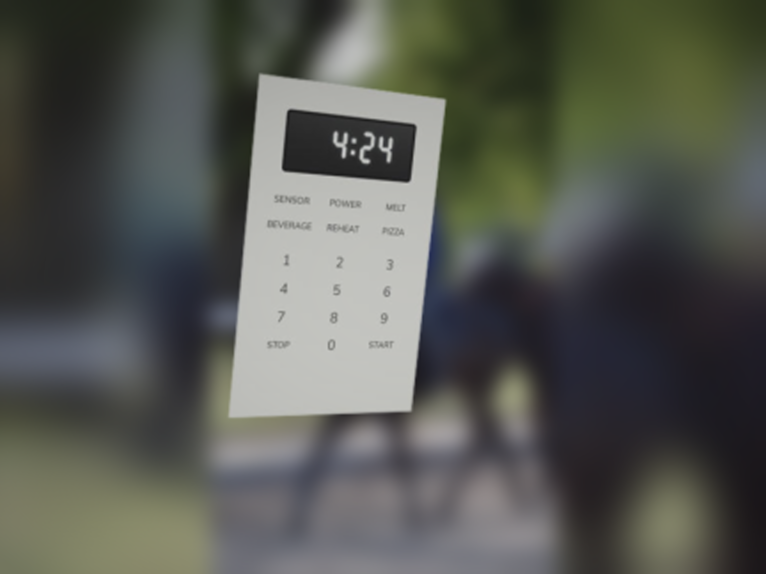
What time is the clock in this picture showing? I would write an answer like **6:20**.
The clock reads **4:24**
